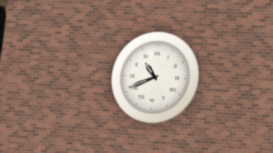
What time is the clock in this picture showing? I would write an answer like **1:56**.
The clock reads **10:41**
